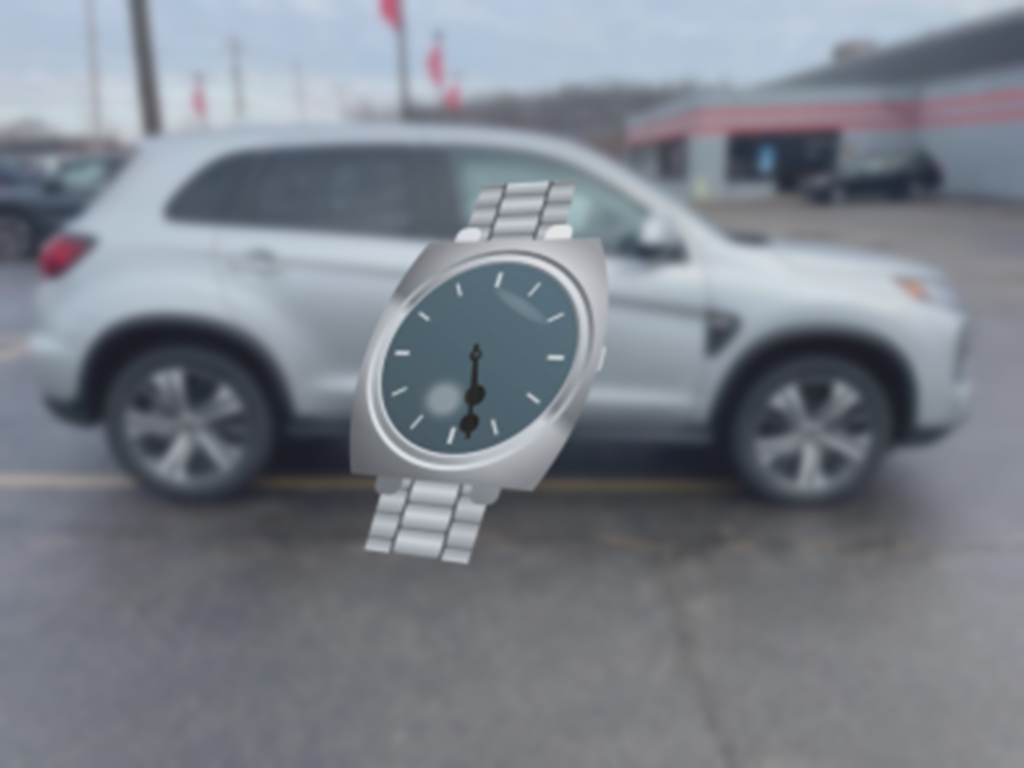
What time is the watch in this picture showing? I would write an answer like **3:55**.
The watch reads **5:28**
